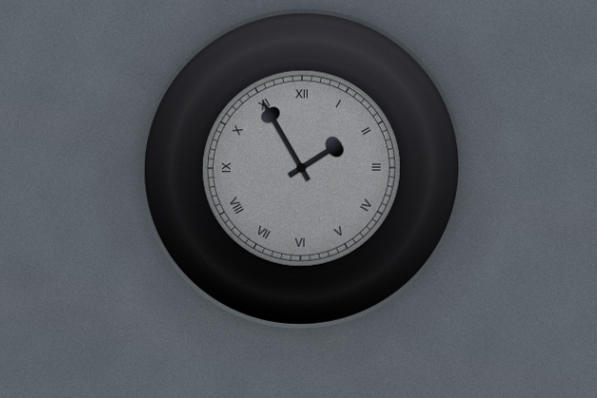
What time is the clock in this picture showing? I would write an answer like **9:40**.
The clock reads **1:55**
